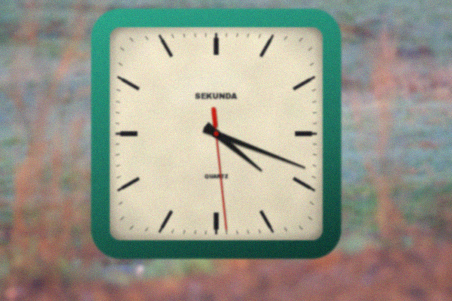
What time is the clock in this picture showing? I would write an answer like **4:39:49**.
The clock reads **4:18:29**
